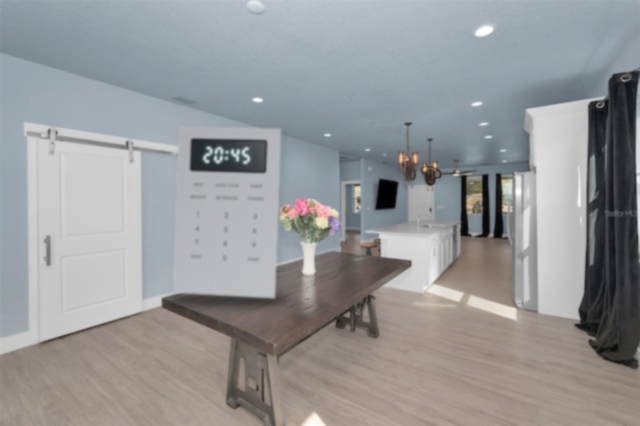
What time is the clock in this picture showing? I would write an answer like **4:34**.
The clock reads **20:45**
